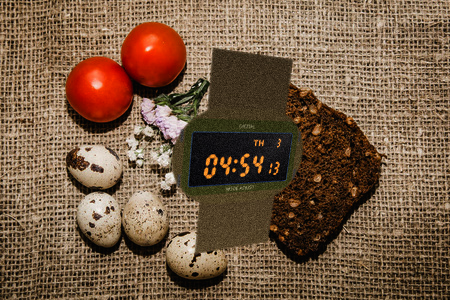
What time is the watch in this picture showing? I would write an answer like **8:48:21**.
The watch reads **4:54:13**
